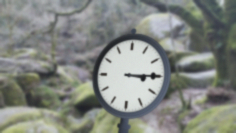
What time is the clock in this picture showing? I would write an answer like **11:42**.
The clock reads **3:15**
